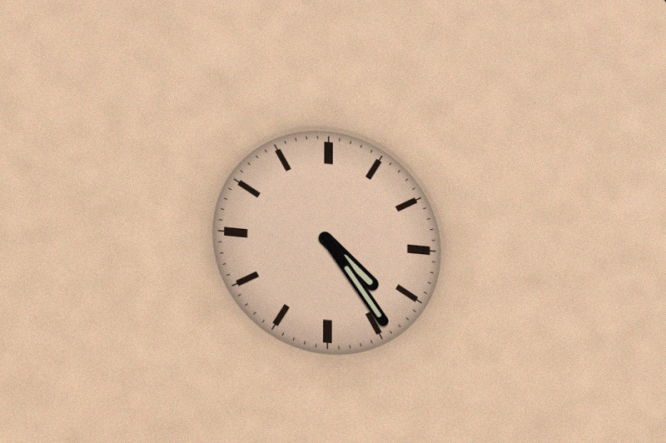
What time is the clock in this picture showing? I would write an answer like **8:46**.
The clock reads **4:24**
